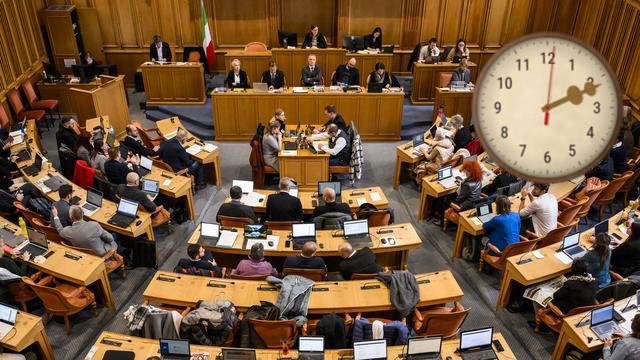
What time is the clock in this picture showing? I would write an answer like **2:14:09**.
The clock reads **2:11:01**
